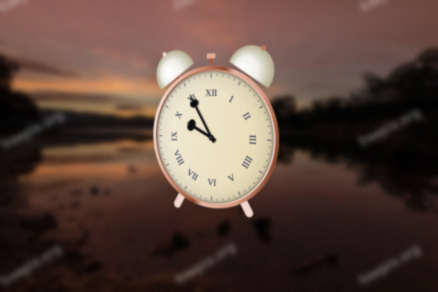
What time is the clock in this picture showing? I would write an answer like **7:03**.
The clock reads **9:55**
